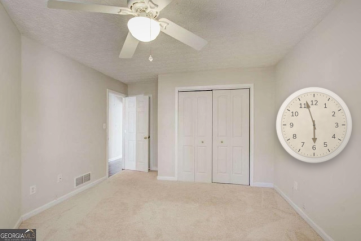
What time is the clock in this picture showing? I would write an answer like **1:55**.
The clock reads **5:57**
